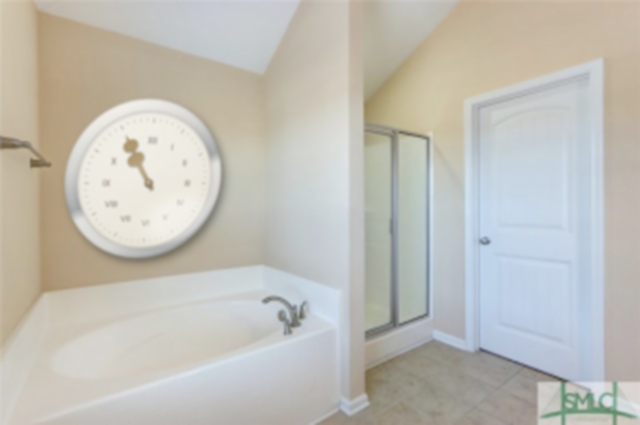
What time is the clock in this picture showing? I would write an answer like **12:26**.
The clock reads **10:55**
